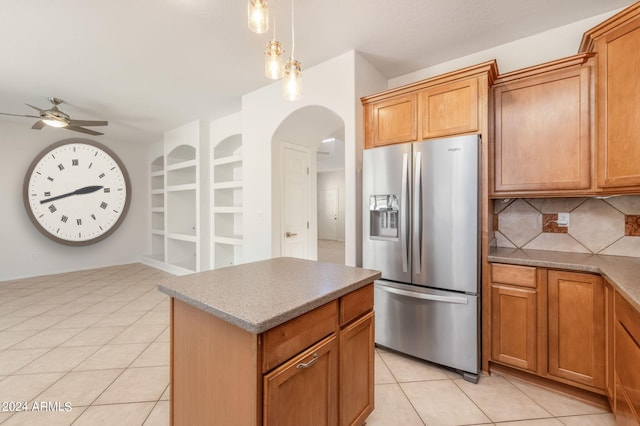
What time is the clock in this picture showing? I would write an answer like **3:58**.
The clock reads **2:43**
